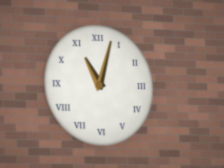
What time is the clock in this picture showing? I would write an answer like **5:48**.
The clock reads **11:03**
